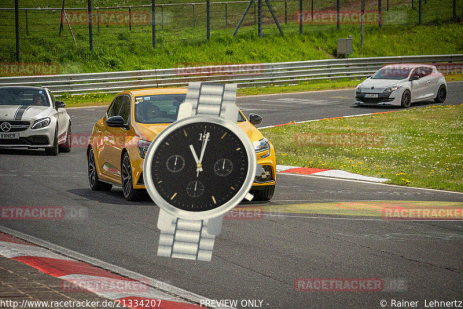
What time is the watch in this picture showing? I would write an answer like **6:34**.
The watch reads **11:01**
